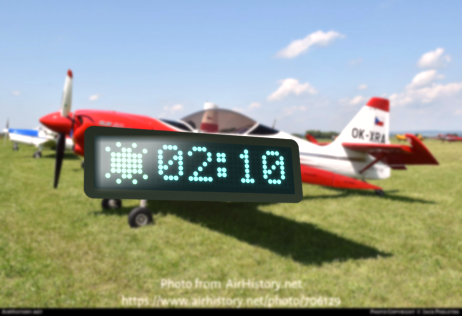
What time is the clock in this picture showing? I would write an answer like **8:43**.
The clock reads **2:10**
